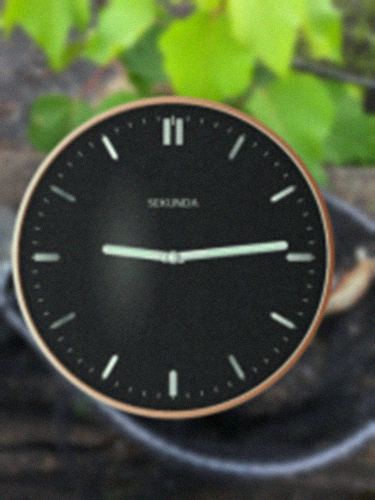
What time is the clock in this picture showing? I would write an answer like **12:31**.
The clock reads **9:14**
